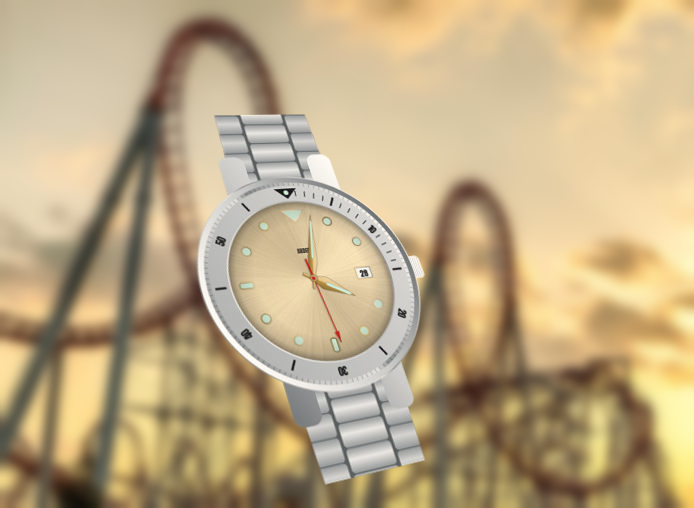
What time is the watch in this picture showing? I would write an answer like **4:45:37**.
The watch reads **4:02:29**
